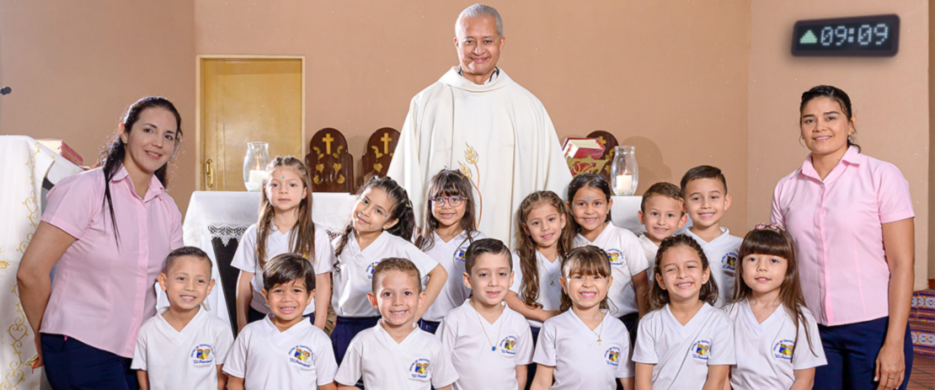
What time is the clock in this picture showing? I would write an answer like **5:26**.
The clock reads **9:09**
